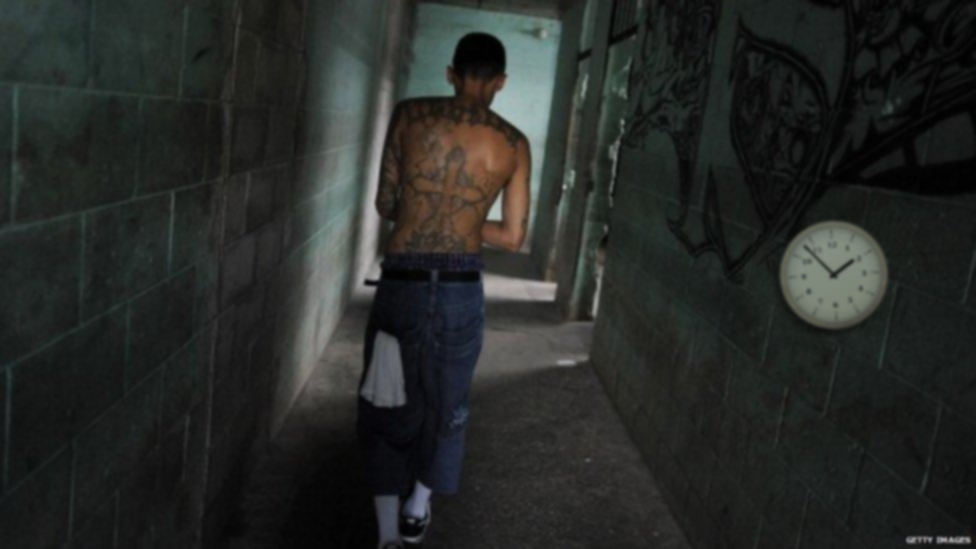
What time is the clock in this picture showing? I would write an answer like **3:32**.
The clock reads **1:53**
